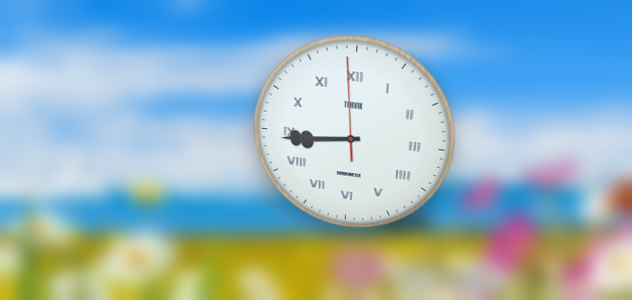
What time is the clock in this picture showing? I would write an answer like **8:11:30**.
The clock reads **8:43:59**
